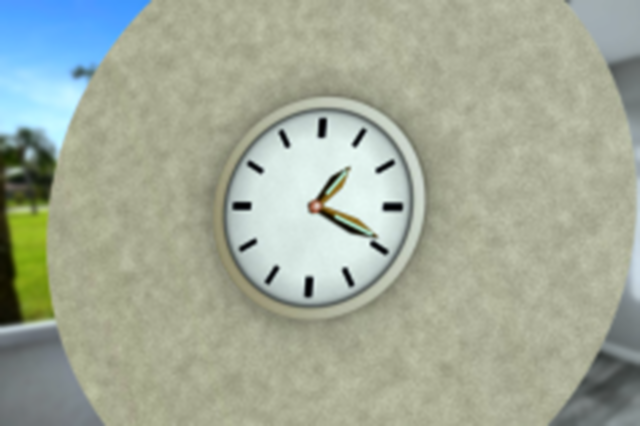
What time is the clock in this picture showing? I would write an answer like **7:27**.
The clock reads **1:19**
